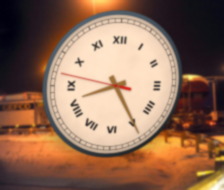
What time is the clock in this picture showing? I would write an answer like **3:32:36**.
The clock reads **8:24:47**
